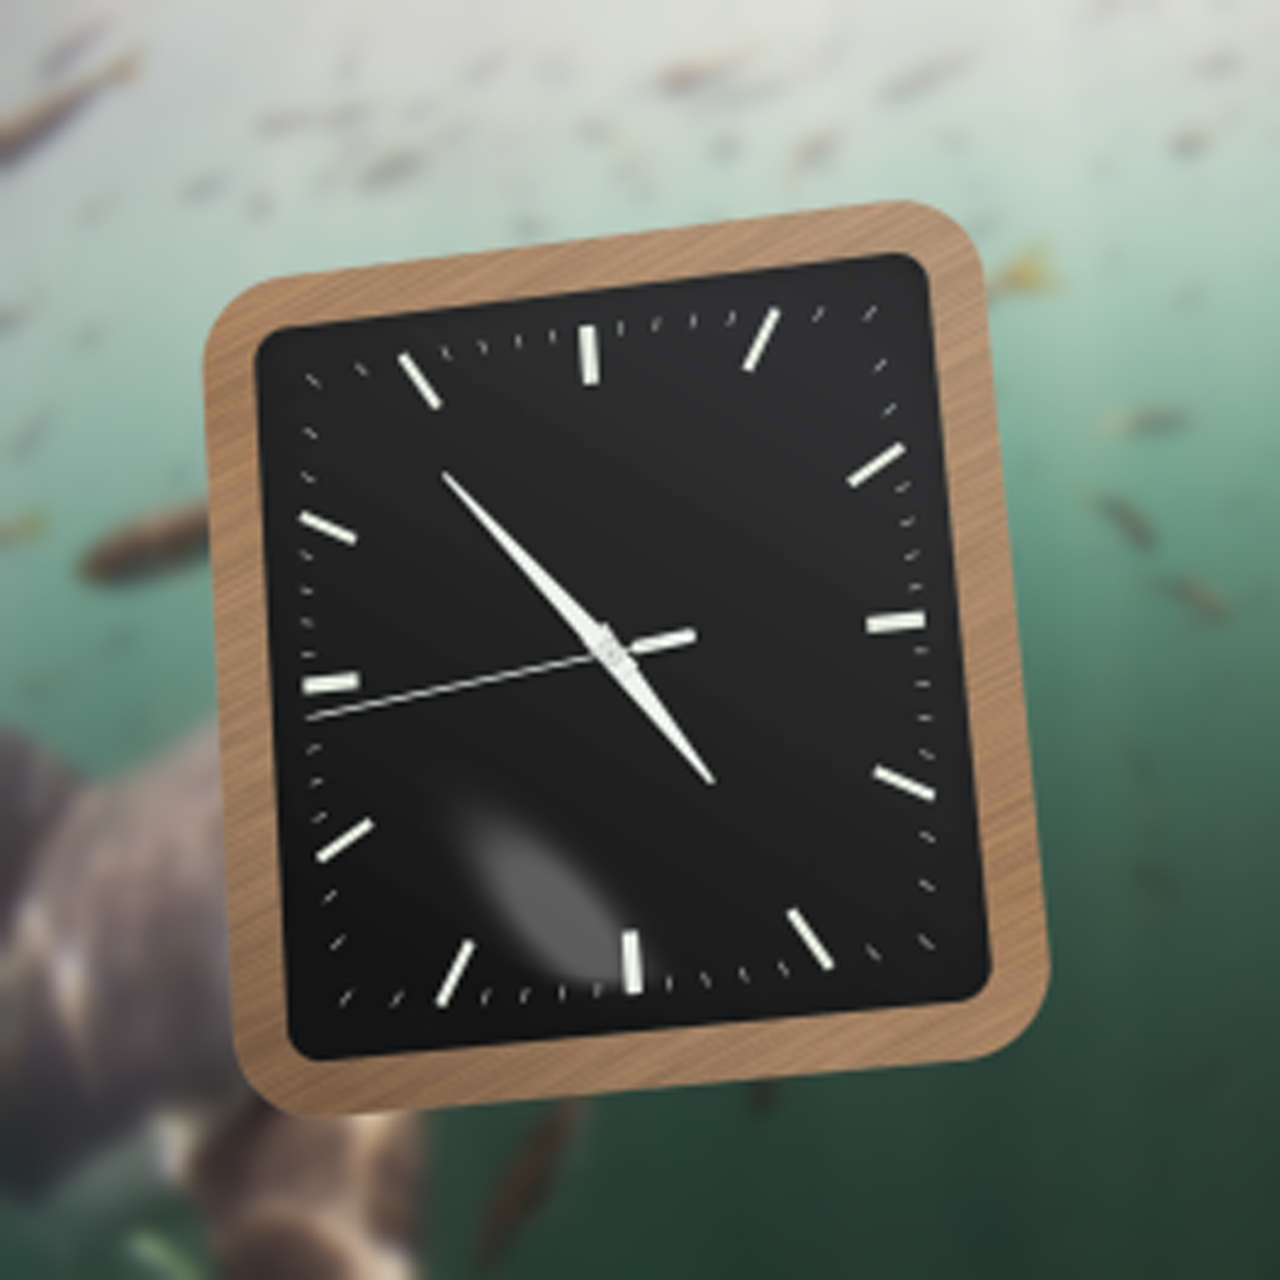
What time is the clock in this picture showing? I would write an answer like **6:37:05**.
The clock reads **4:53:44**
